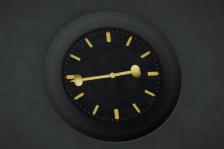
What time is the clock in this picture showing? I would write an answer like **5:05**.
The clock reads **2:44**
